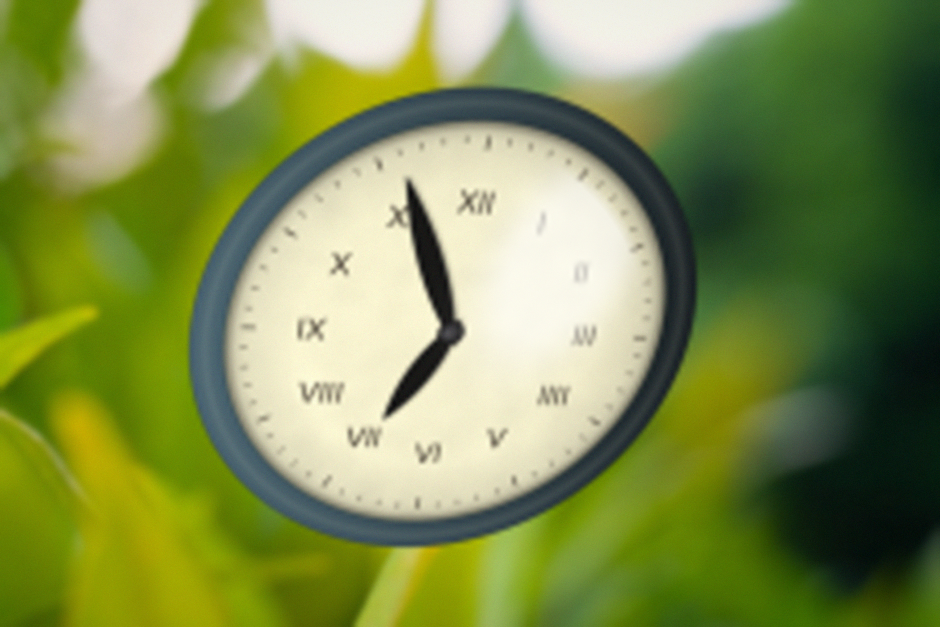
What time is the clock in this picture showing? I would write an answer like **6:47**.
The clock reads **6:56**
